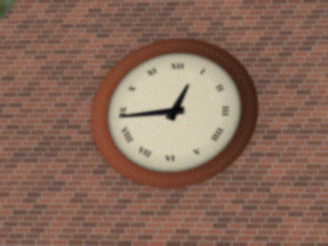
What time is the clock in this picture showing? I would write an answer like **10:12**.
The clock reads **12:44**
